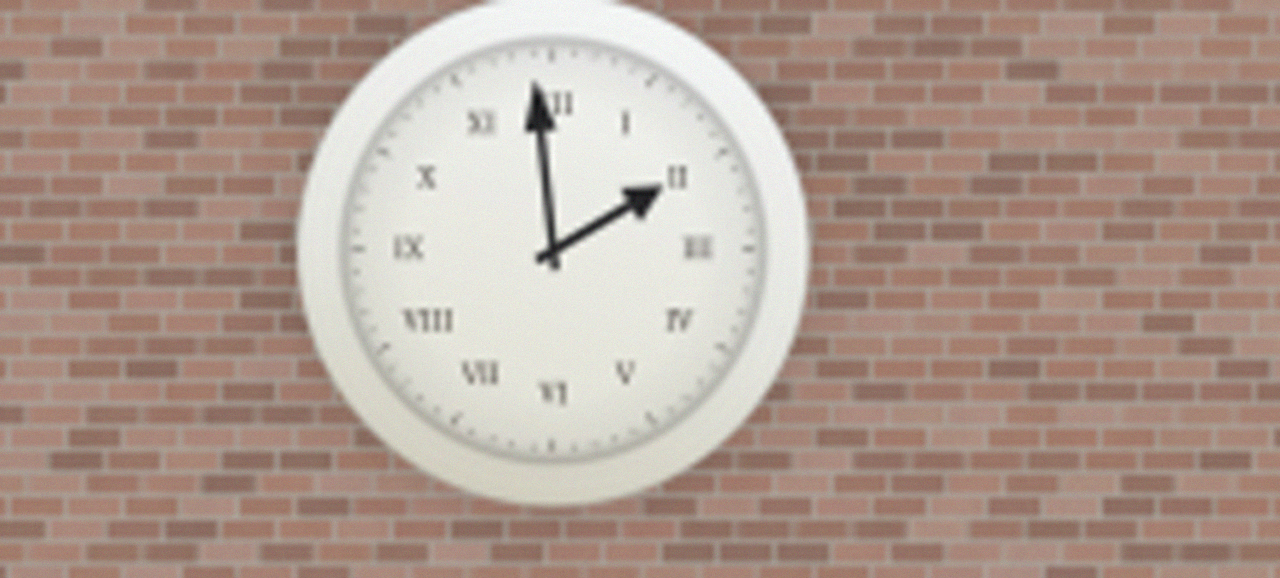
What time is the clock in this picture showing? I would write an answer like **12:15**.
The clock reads **1:59**
